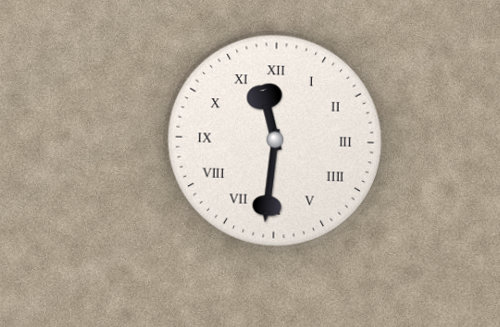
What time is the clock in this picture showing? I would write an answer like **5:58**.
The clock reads **11:31**
